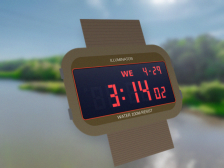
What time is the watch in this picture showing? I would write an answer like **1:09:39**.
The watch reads **3:14:02**
